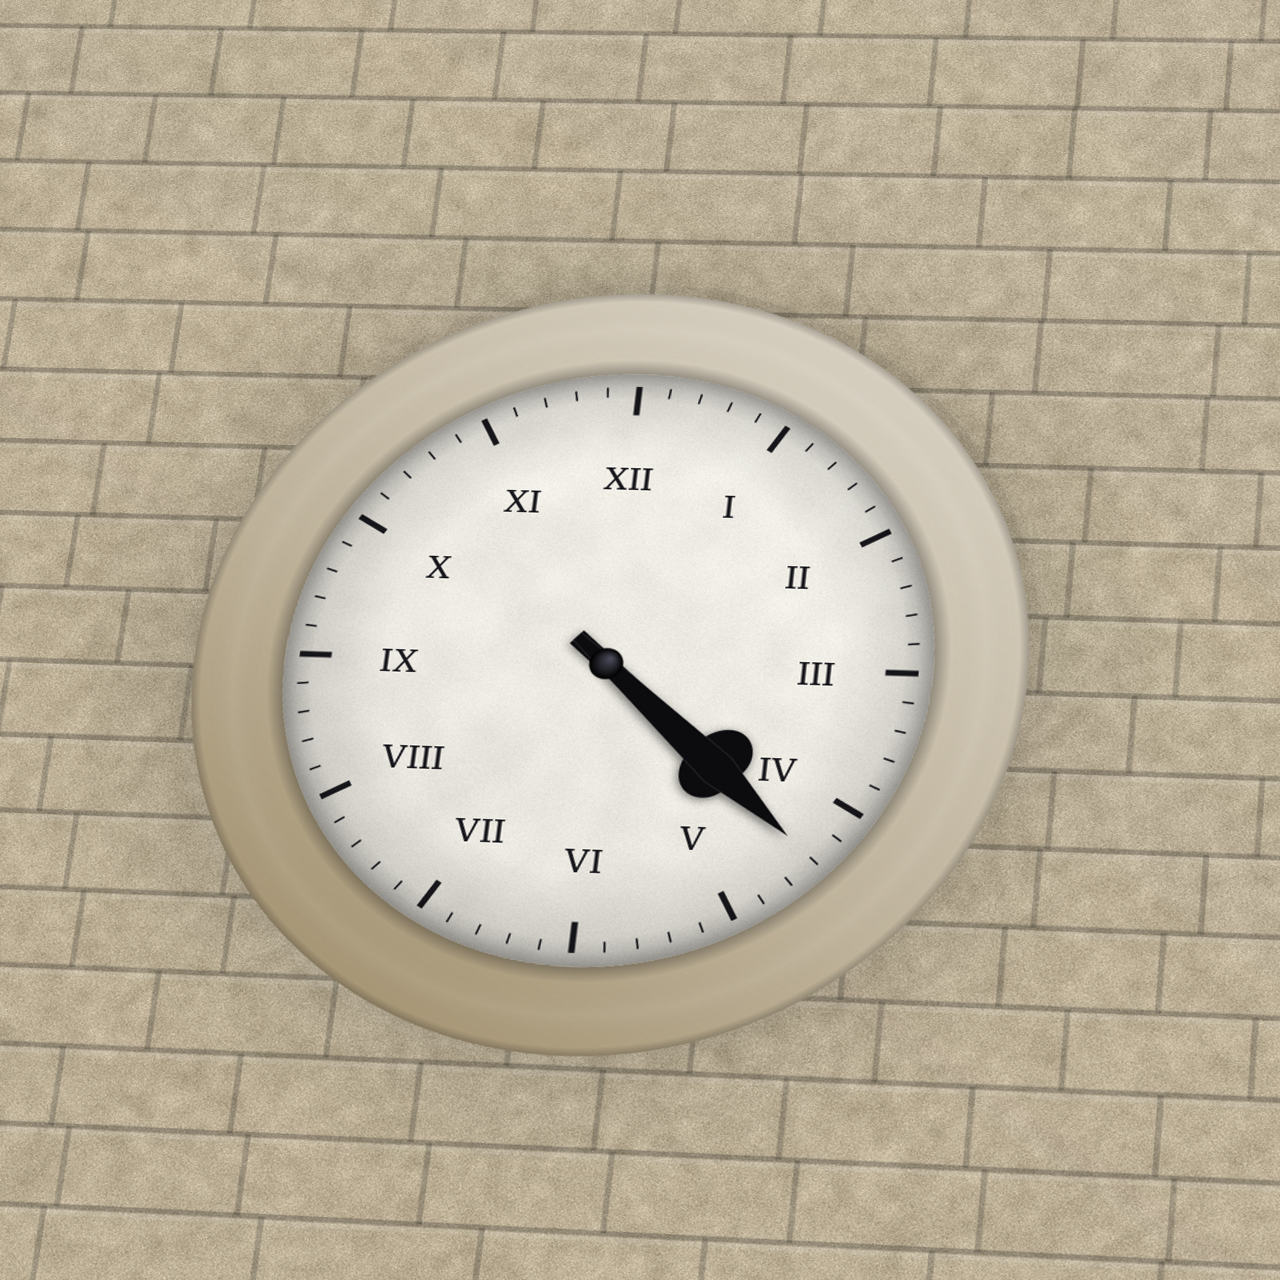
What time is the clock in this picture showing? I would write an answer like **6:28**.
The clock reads **4:22**
